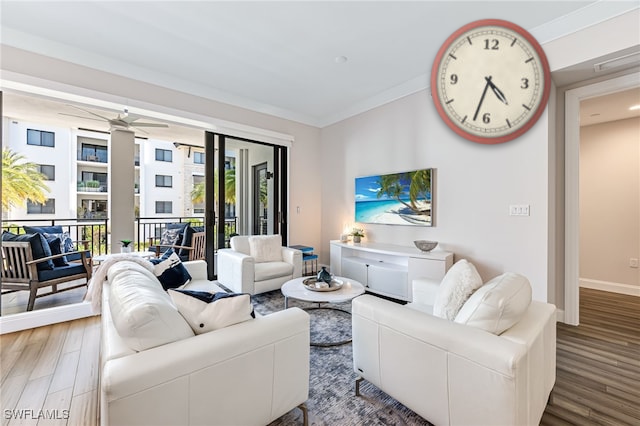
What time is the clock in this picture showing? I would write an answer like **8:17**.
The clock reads **4:33**
